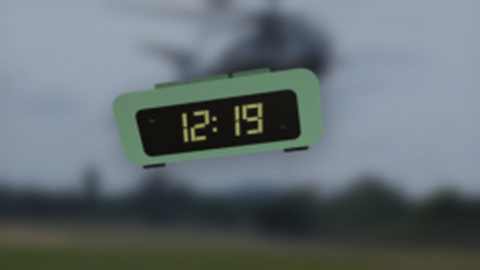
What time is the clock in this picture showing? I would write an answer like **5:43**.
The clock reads **12:19**
